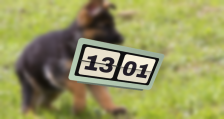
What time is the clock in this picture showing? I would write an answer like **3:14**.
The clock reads **13:01**
